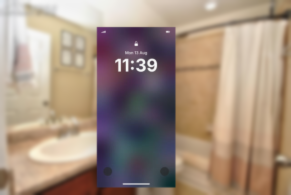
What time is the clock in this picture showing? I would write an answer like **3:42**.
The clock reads **11:39**
